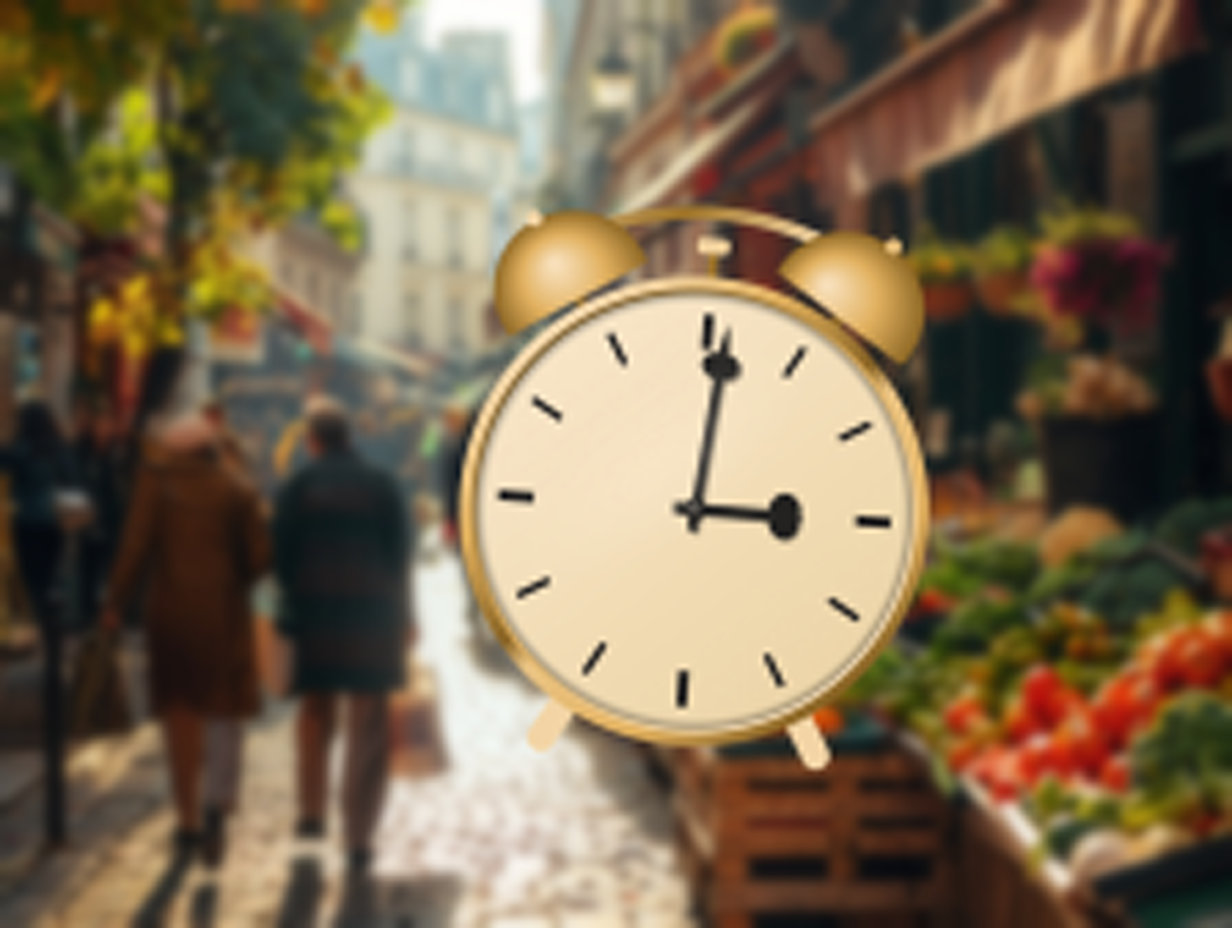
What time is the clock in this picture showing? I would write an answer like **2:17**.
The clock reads **3:01**
